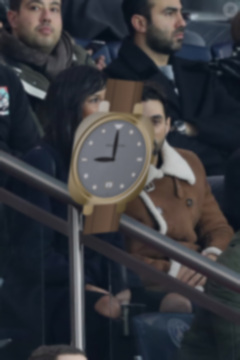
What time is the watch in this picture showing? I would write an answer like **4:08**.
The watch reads **9:00**
